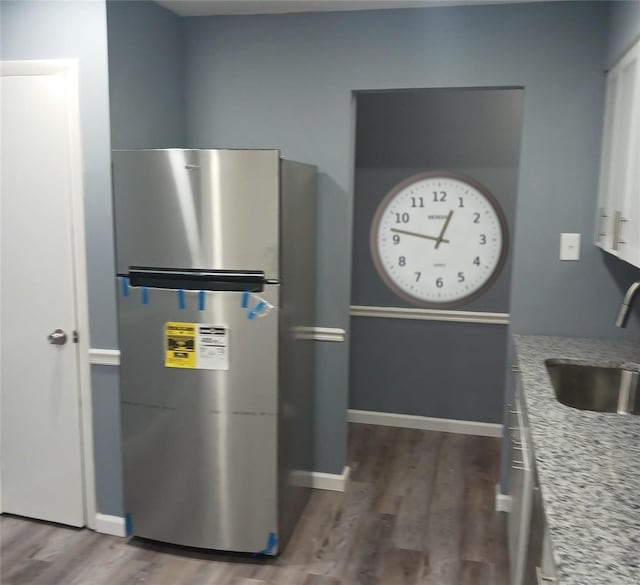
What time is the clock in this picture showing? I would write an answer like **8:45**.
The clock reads **12:47**
